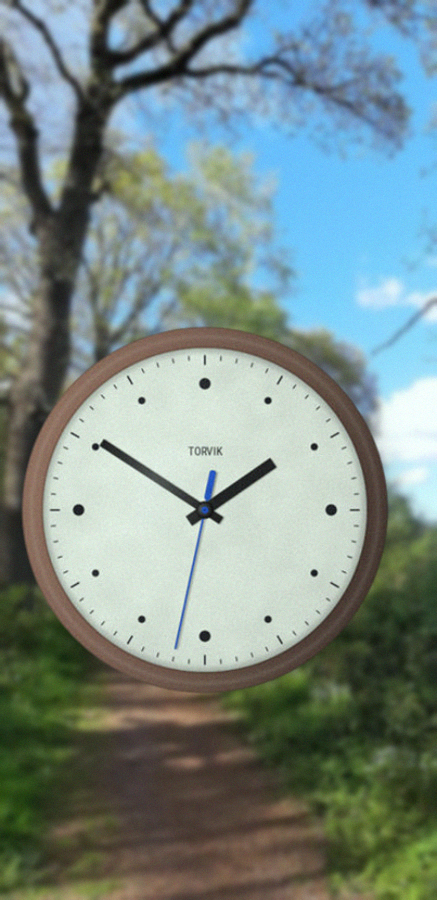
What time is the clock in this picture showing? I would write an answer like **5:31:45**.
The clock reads **1:50:32**
